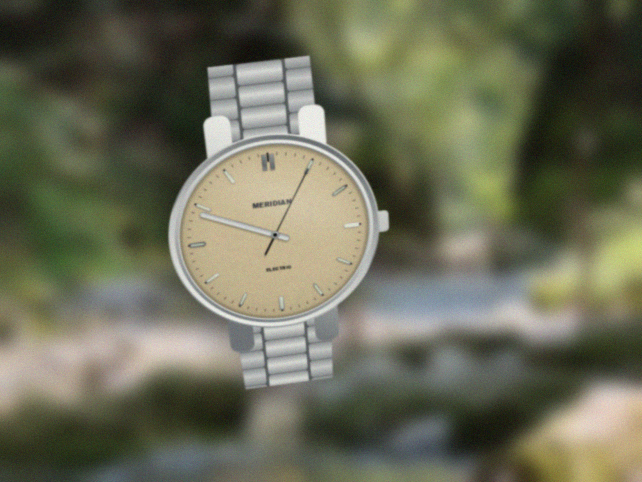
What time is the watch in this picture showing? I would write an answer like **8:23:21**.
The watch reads **9:49:05**
